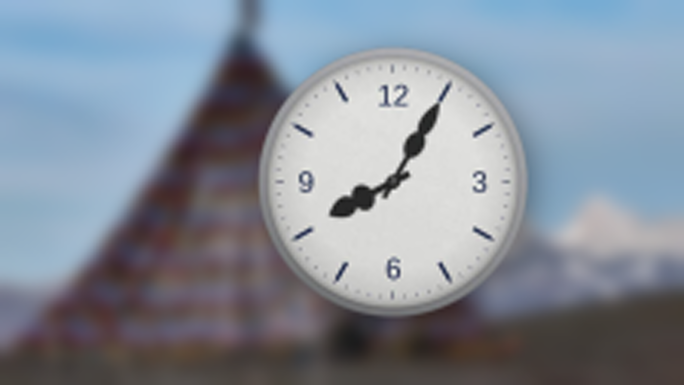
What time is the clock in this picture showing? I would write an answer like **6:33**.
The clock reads **8:05**
